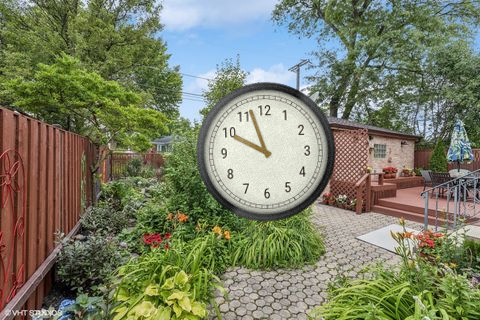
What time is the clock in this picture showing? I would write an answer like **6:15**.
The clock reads **9:57**
